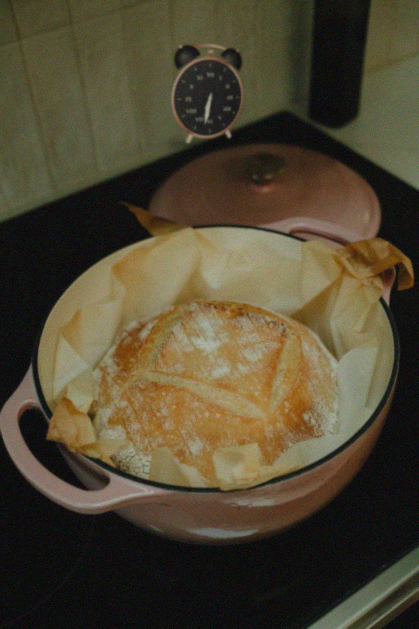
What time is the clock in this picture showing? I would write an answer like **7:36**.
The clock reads **6:32**
